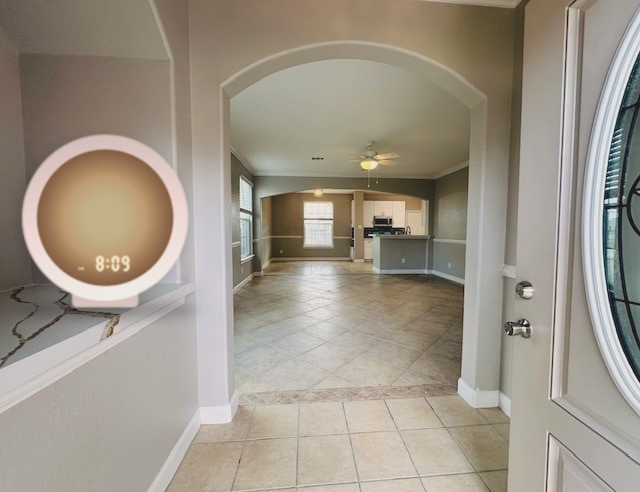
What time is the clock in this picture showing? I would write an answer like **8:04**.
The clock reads **8:09**
